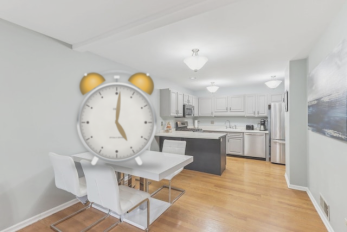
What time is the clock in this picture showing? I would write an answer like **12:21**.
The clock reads **5:01**
